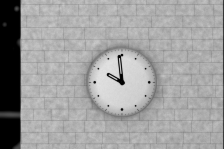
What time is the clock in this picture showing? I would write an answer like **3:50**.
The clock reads **9:59**
